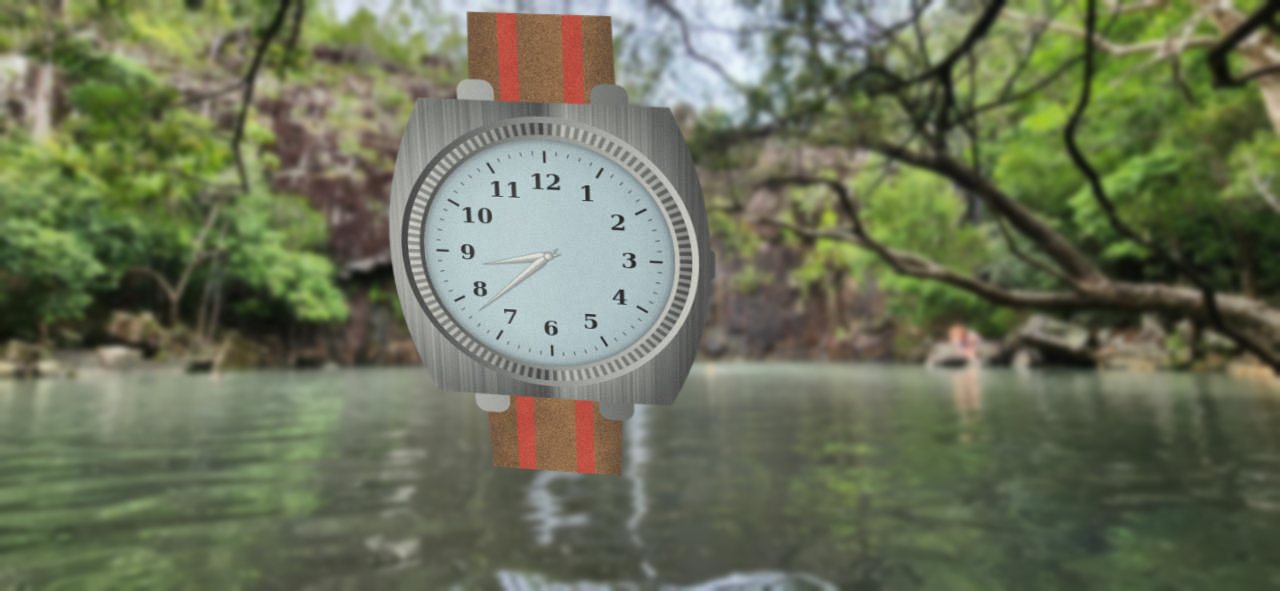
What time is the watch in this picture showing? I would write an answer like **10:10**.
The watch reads **8:38**
